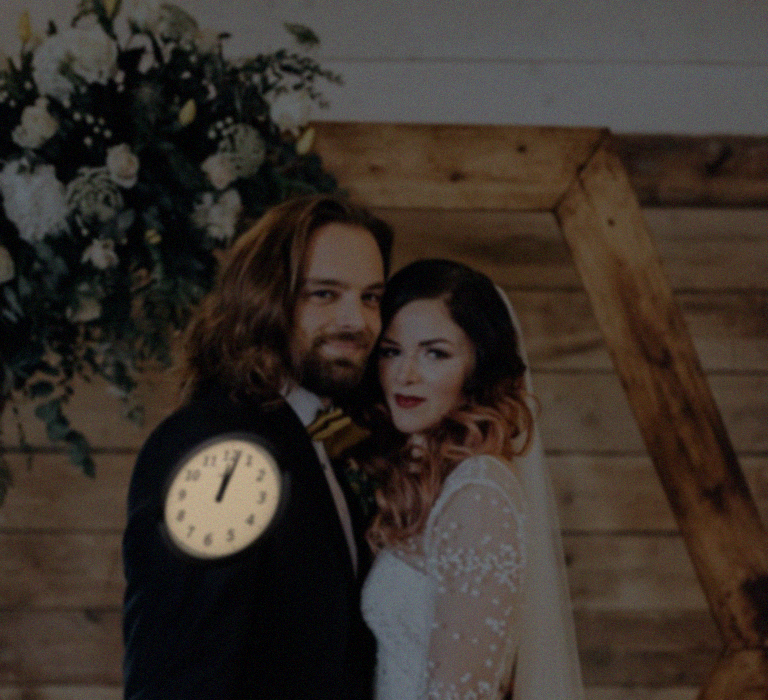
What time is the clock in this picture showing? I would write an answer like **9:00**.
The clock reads **12:02**
